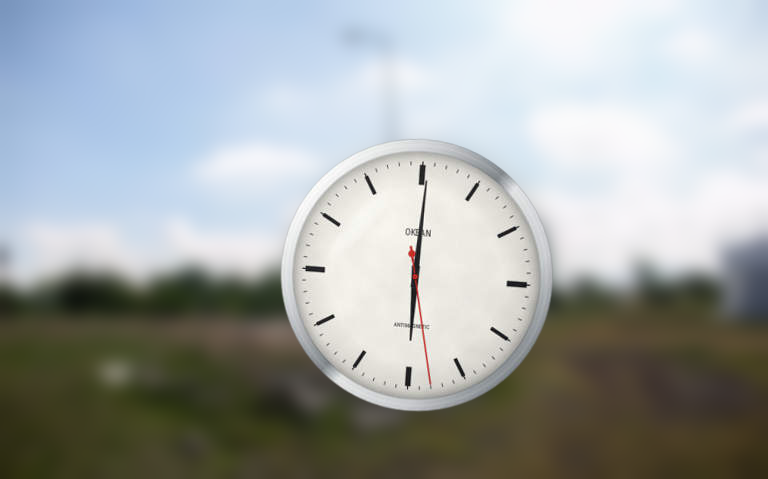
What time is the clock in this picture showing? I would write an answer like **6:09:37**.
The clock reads **6:00:28**
